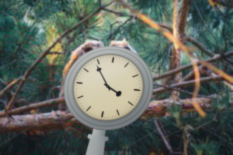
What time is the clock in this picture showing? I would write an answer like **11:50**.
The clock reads **3:54**
